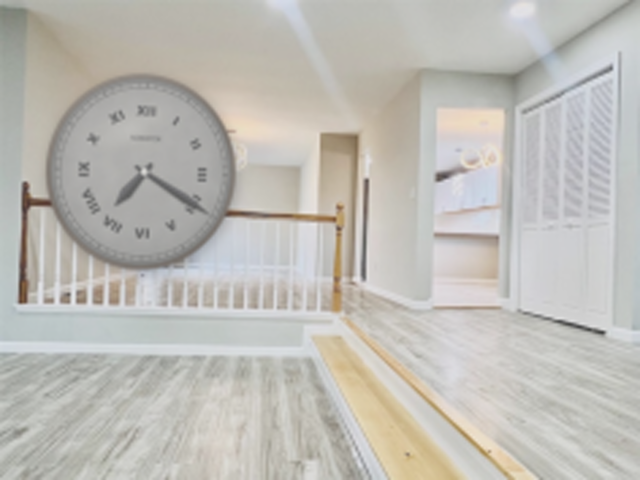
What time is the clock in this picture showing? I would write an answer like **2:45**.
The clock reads **7:20**
